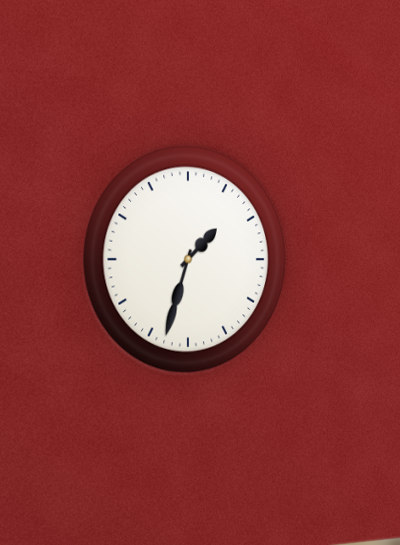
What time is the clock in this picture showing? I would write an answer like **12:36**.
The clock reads **1:33**
